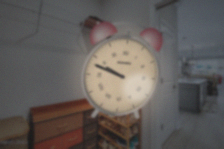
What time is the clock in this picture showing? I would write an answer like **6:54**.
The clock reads **9:48**
